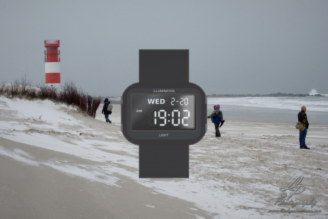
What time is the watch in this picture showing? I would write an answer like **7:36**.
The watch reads **19:02**
